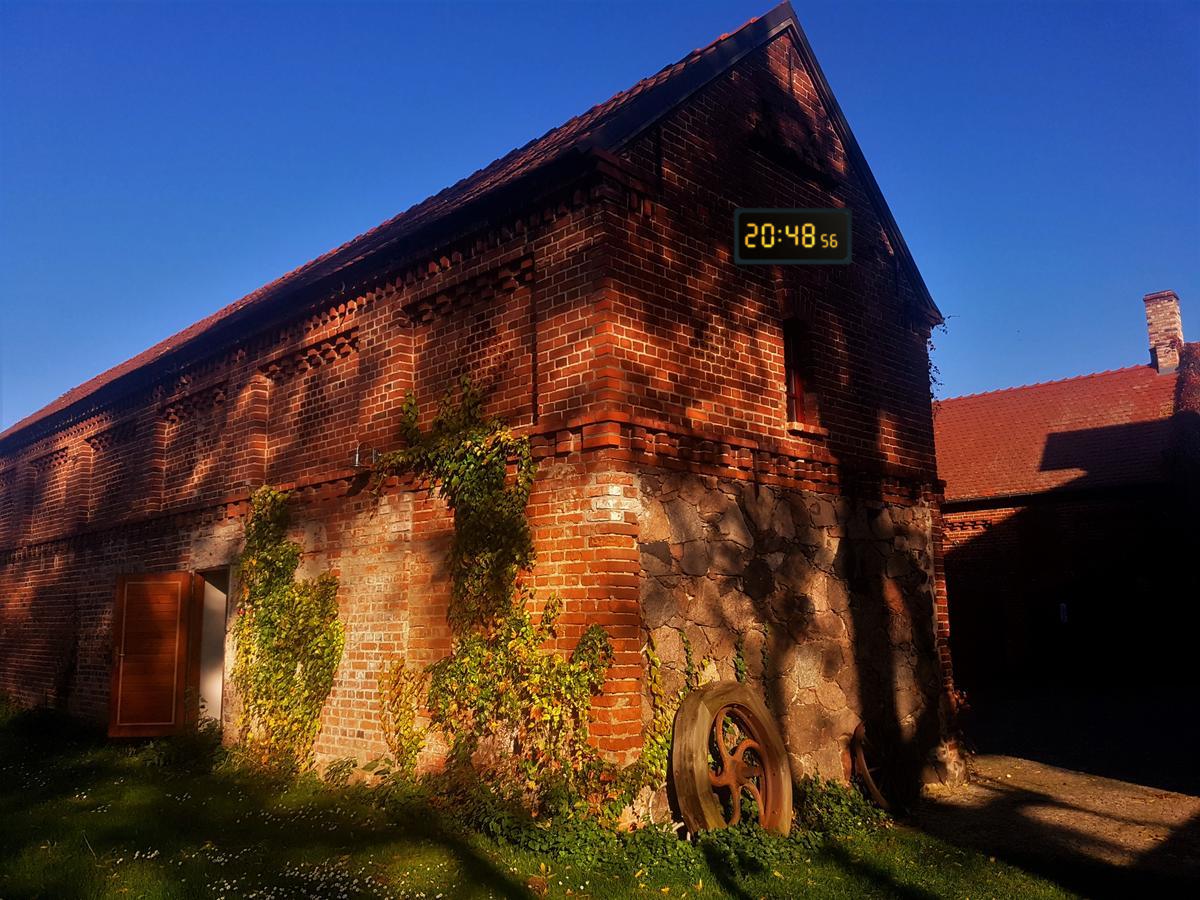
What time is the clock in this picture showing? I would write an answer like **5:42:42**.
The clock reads **20:48:56**
